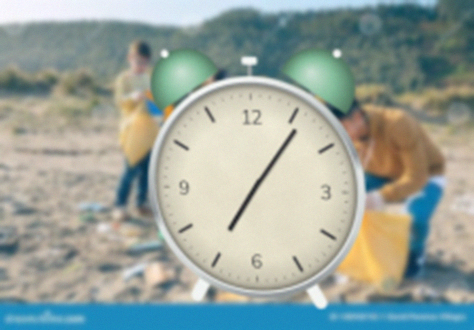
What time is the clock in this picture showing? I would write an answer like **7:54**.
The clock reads **7:06**
